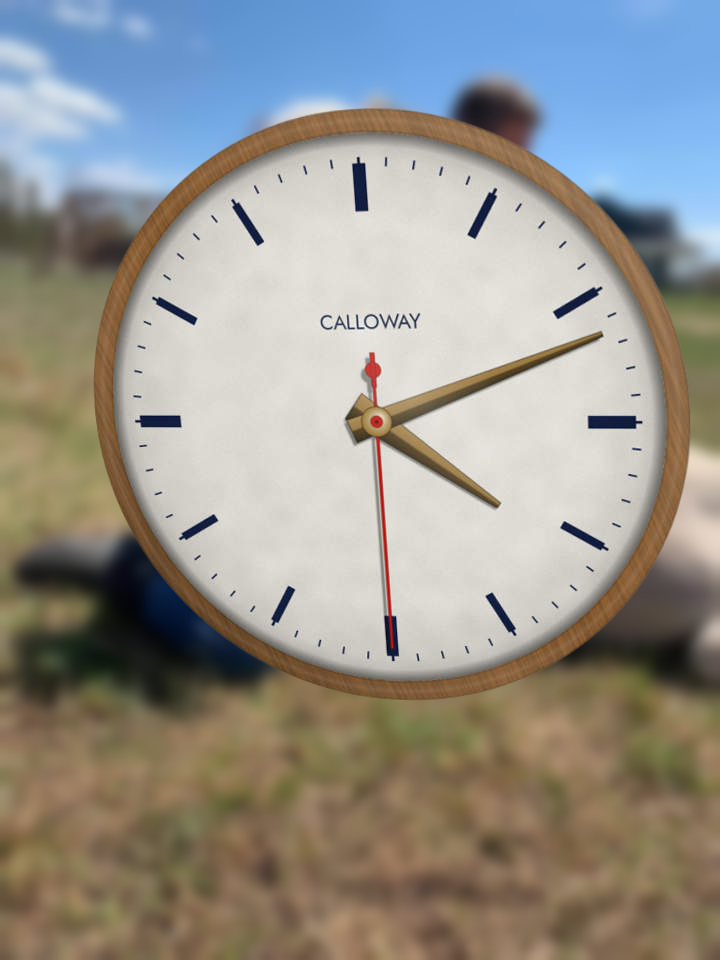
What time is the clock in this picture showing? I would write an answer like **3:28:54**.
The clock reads **4:11:30**
